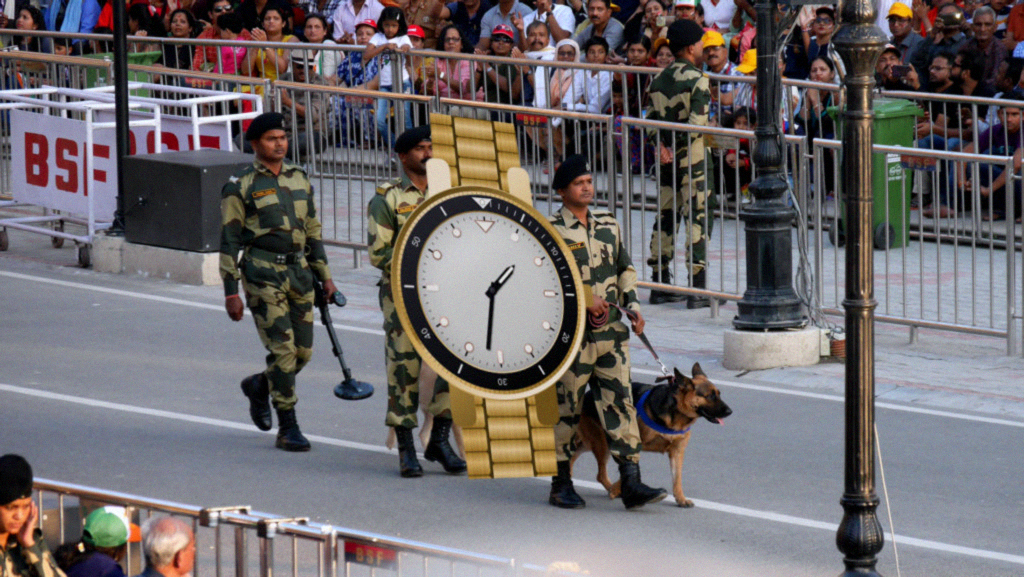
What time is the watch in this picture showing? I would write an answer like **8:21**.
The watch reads **1:32**
